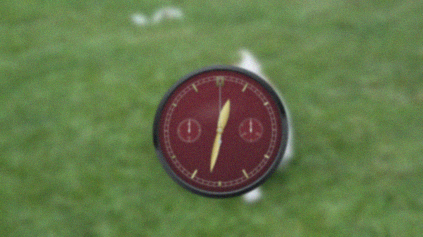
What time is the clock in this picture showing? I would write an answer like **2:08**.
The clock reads **12:32**
